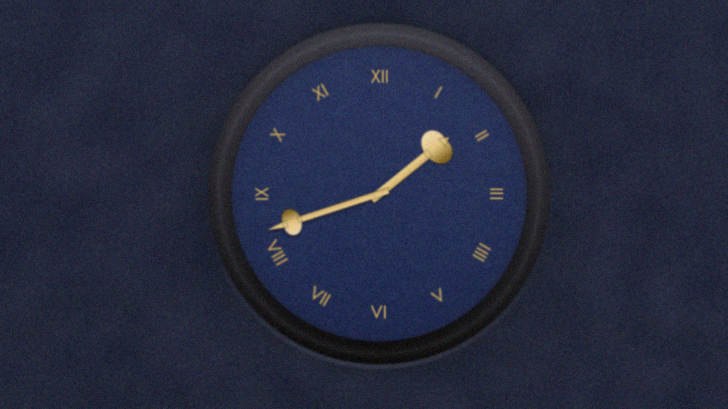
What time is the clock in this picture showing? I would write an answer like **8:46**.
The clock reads **1:42**
